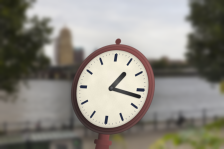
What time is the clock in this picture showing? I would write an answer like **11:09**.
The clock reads **1:17**
